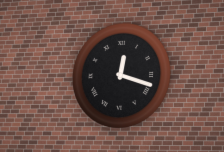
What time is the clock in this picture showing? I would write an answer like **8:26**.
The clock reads **12:18**
